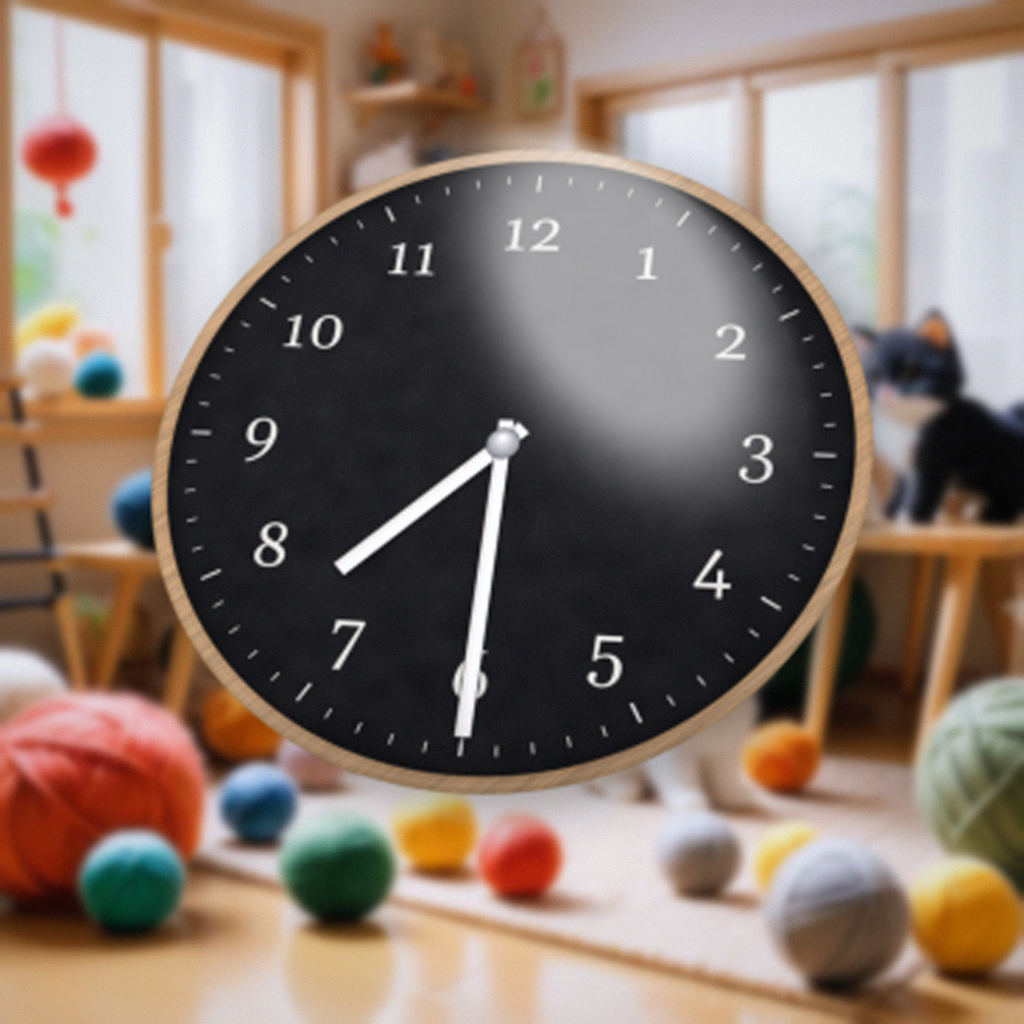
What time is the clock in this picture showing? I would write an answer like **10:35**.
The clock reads **7:30**
